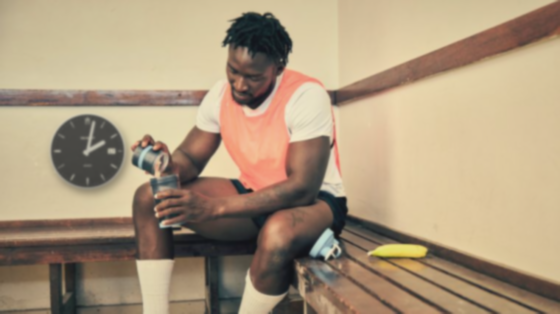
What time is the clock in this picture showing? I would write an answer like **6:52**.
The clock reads **2:02**
